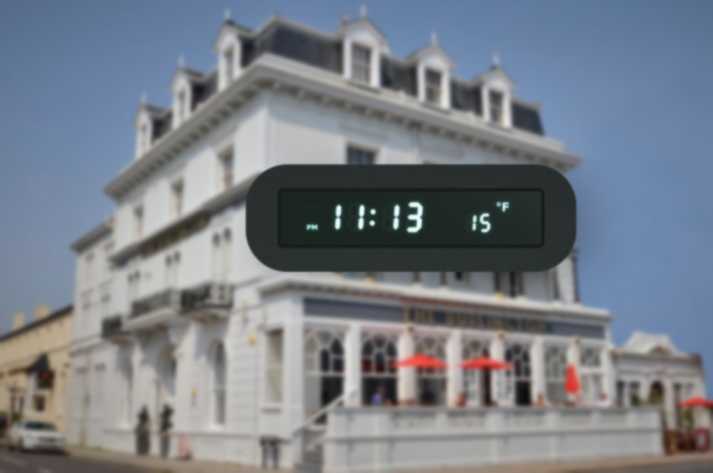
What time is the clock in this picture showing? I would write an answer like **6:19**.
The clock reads **11:13**
